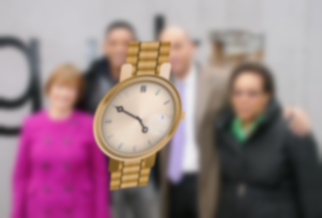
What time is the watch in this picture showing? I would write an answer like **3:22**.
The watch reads **4:50**
